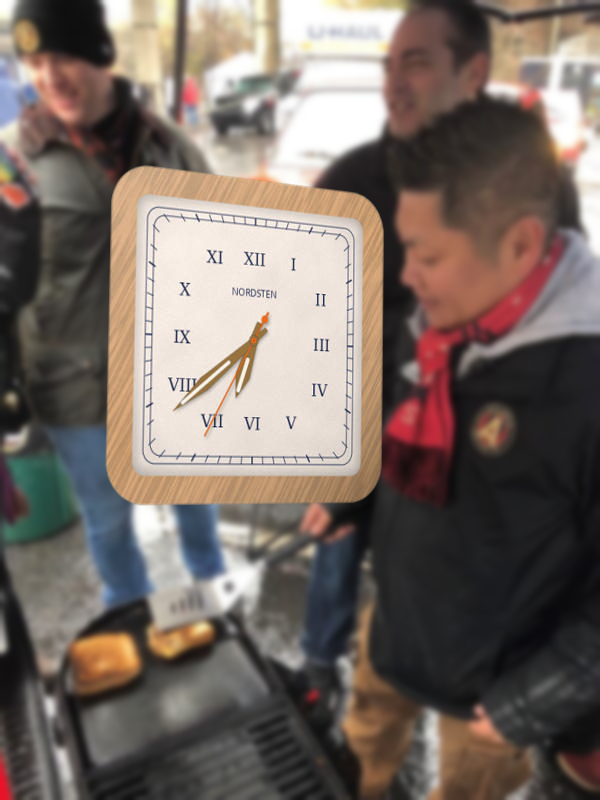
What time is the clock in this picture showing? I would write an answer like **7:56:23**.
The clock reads **6:38:35**
